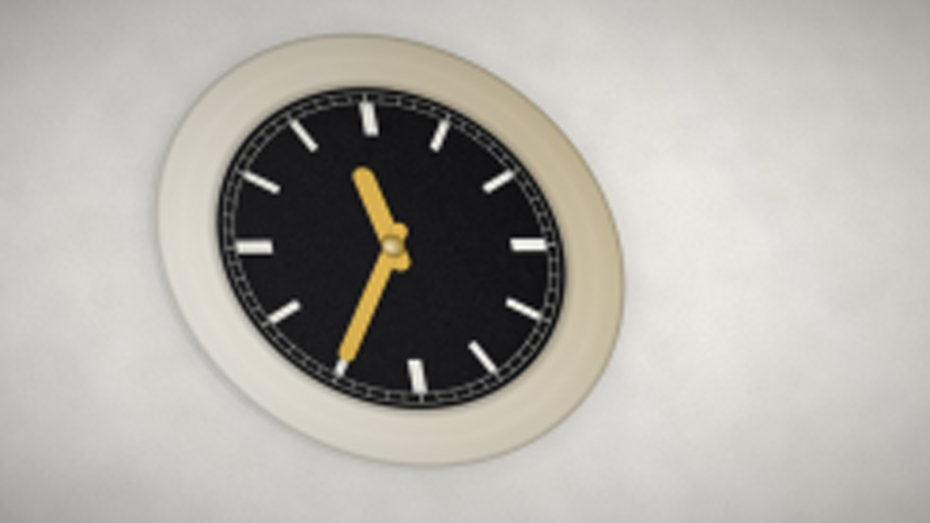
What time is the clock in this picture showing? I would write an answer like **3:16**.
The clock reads **11:35**
